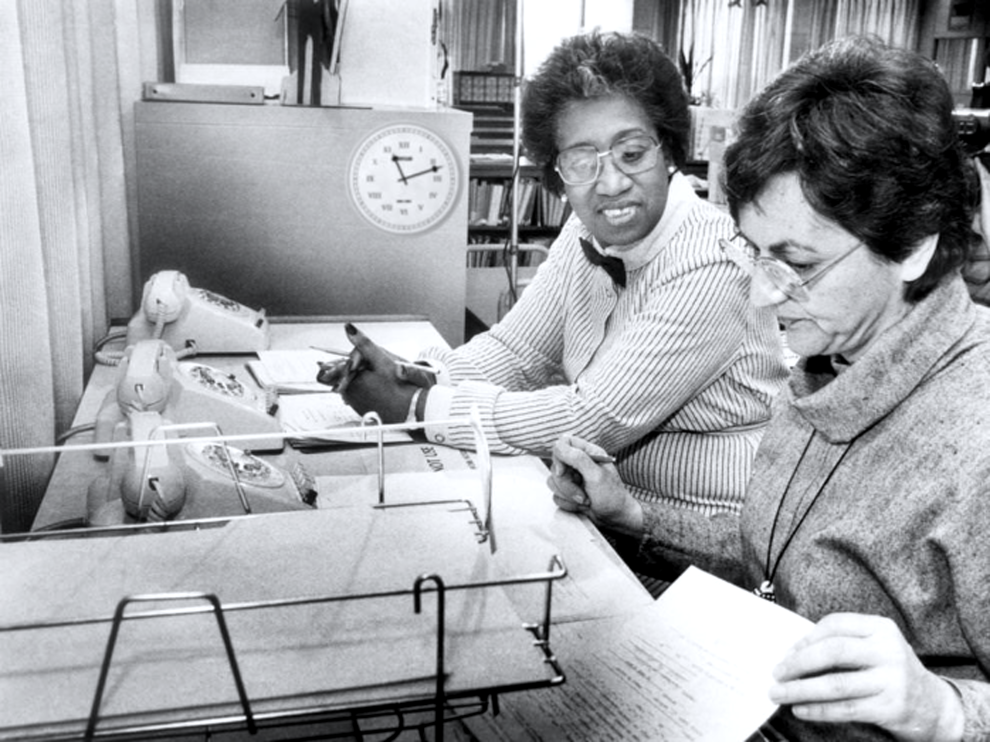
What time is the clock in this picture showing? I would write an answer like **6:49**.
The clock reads **11:12**
